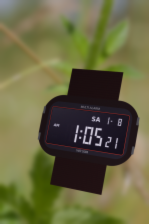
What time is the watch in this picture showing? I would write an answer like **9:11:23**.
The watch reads **1:05:21**
